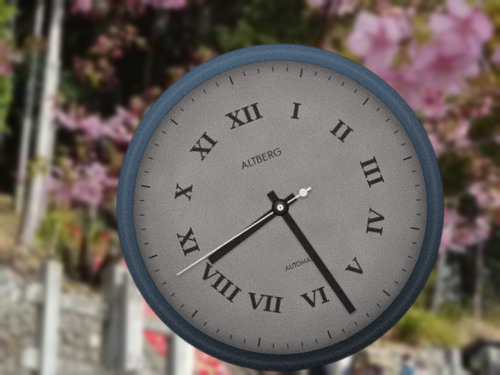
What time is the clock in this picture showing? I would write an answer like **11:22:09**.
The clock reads **8:27:43**
